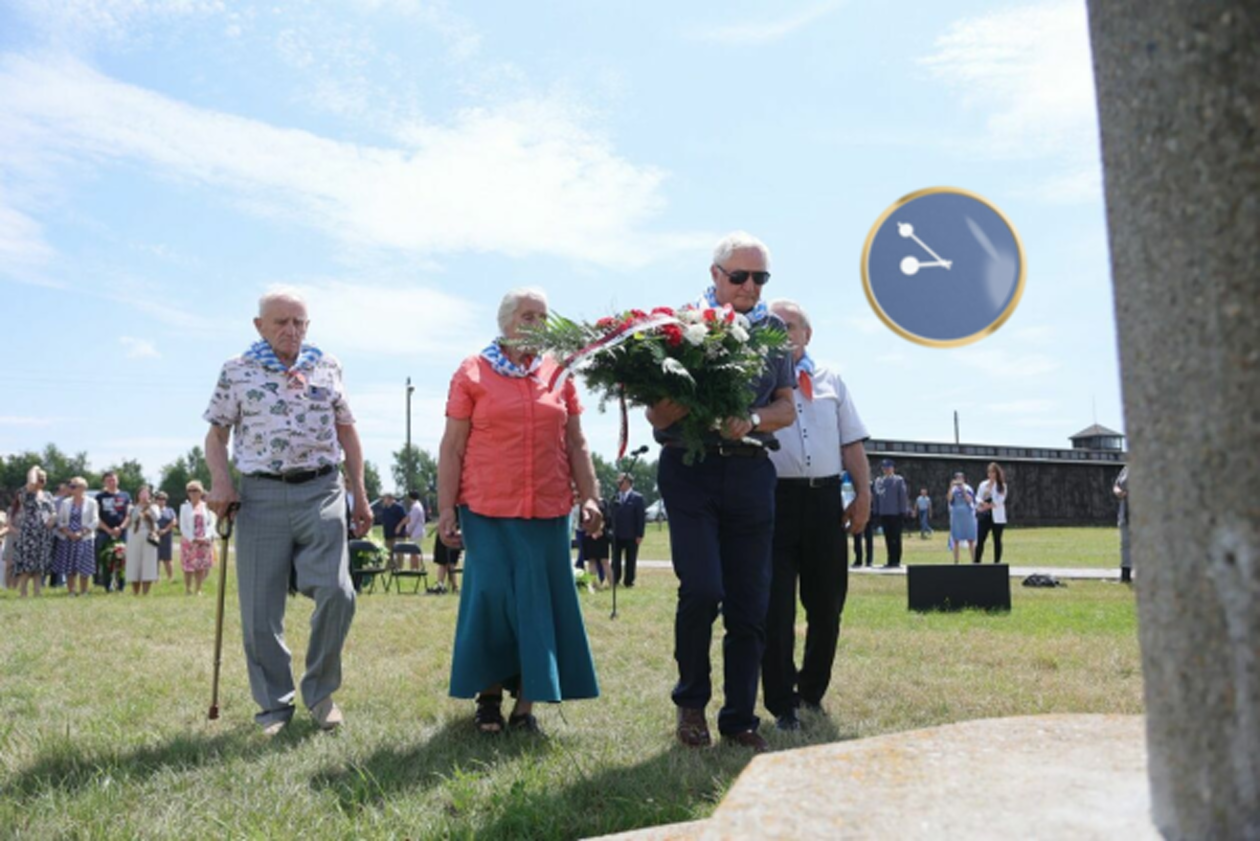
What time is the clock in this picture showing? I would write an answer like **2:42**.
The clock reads **8:52**
